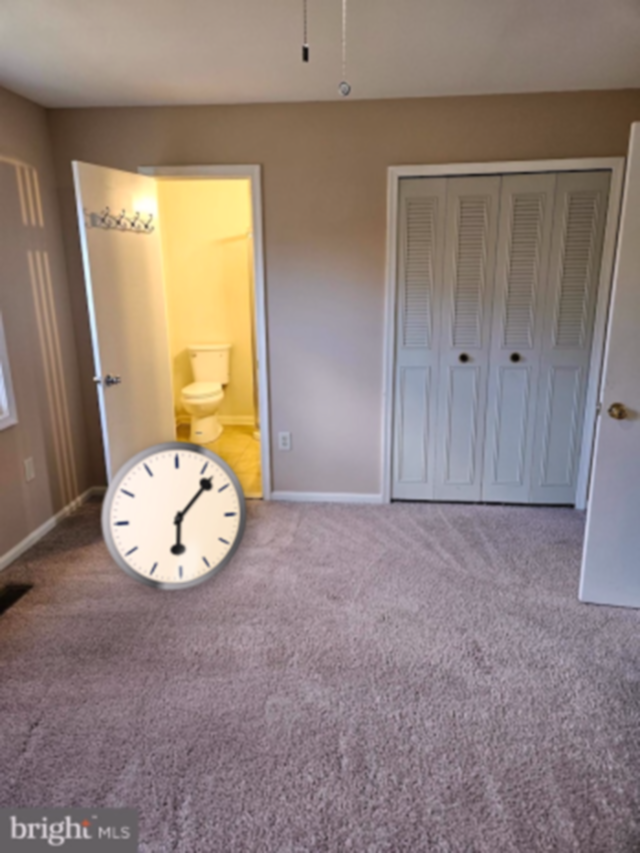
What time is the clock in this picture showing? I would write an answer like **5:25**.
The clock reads **6:07**
